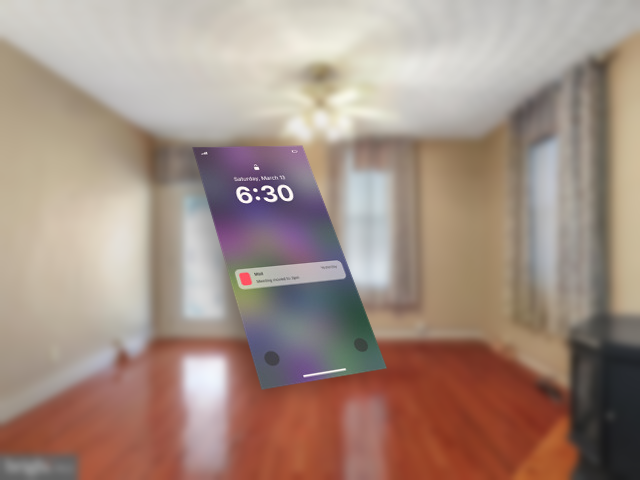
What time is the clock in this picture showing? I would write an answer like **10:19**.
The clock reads **6:30**
